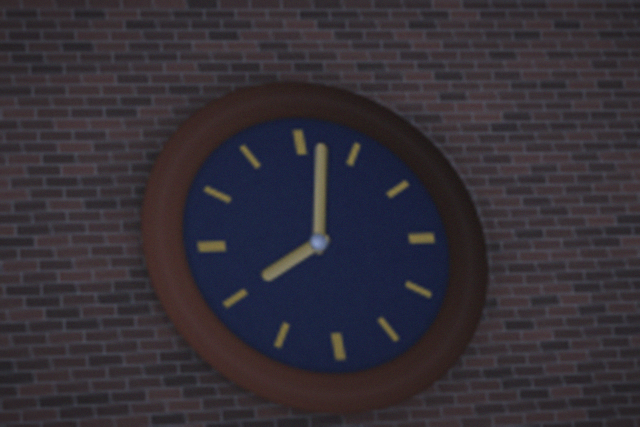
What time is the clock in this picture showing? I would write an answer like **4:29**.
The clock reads **8:02**
